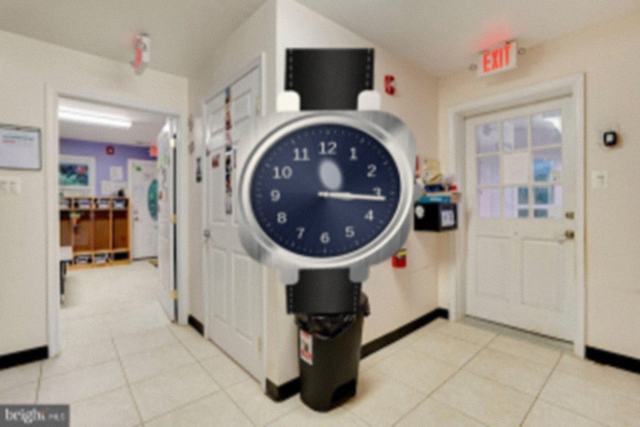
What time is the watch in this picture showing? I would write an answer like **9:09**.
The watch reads **3:16**
